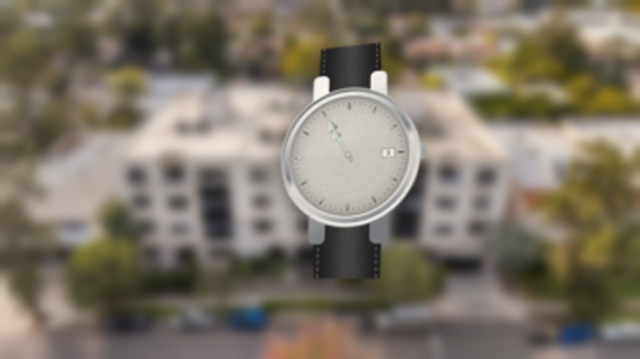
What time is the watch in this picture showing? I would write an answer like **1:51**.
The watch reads **10:55**
